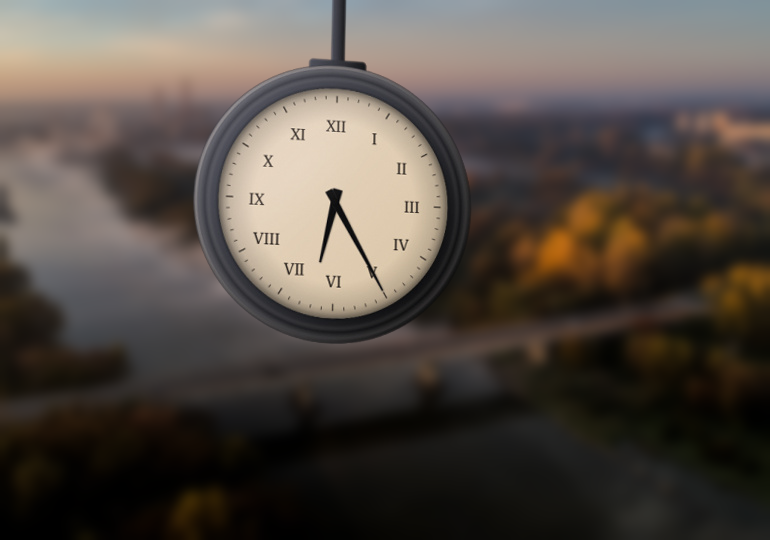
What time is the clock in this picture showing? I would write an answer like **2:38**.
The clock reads **6:25**
